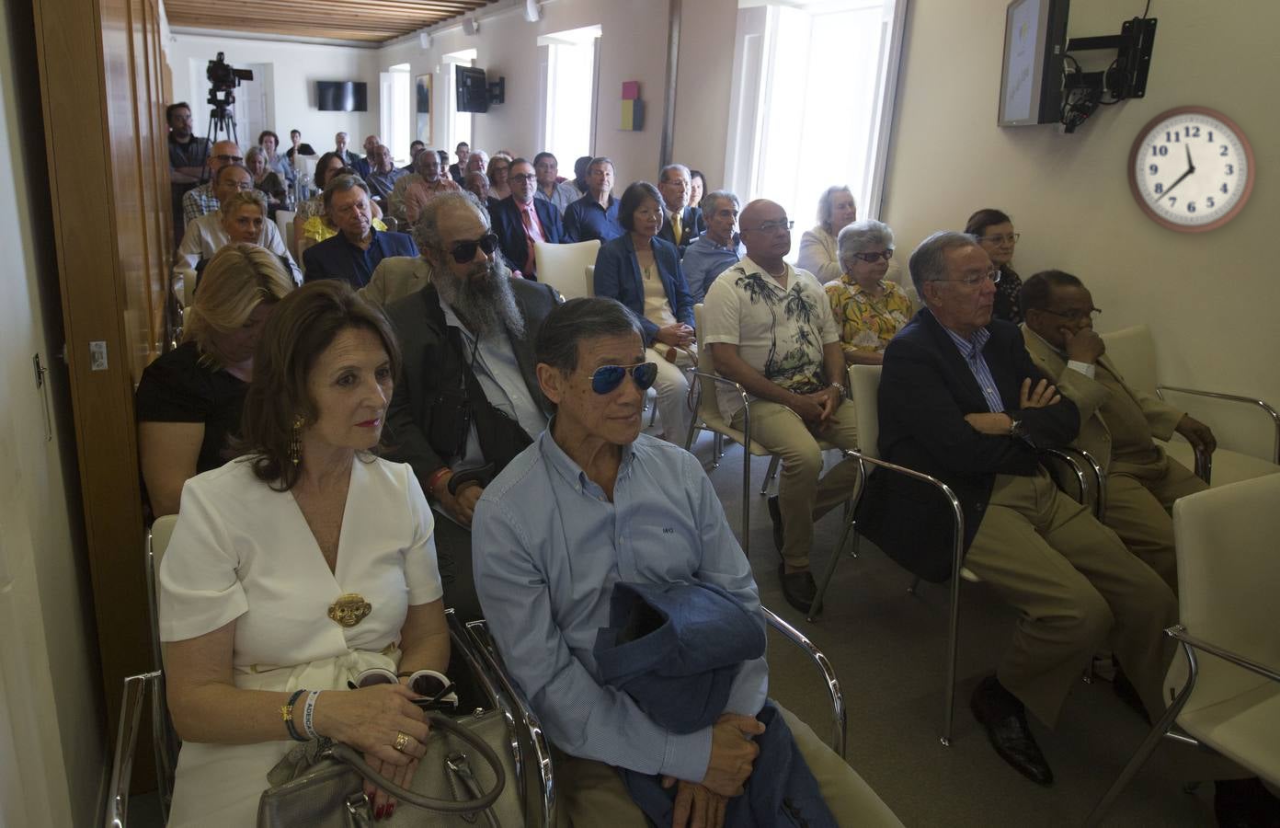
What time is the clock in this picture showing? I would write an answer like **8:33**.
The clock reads **11:38**
